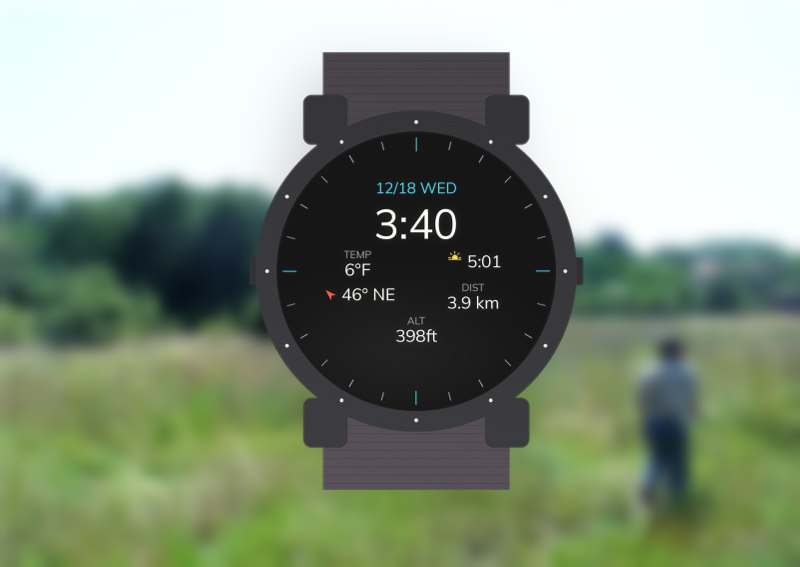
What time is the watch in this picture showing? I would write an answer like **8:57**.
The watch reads **3:40**
